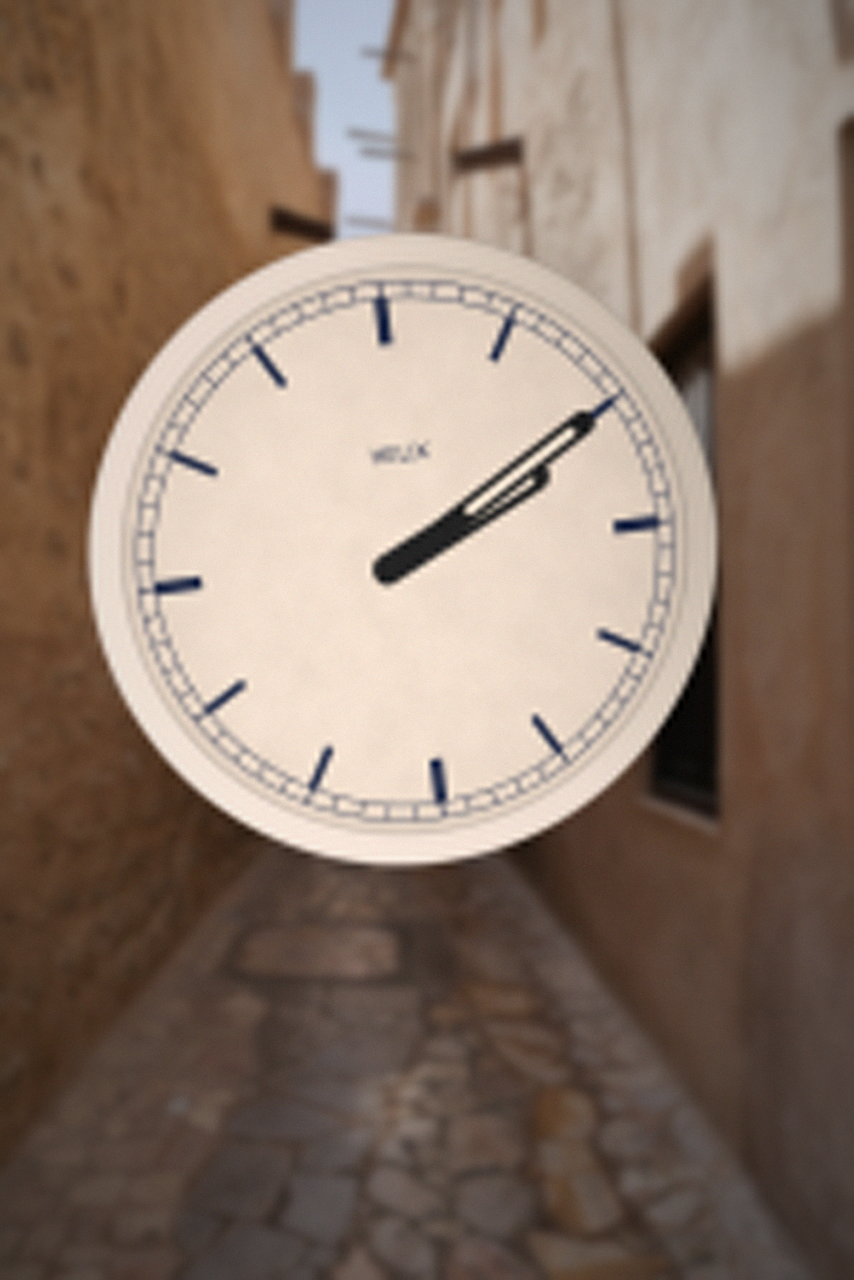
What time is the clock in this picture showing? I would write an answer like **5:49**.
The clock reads **2:10**
